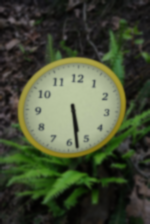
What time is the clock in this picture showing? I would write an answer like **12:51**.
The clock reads **5:28**
